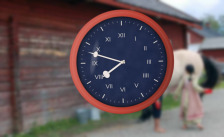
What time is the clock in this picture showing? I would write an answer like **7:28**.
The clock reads **7:48**
